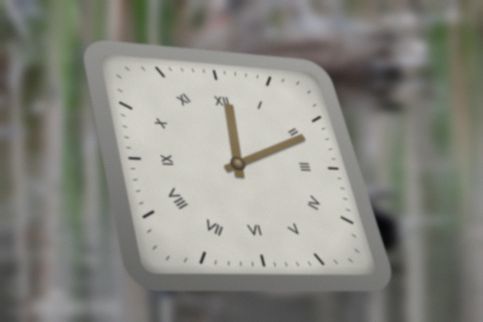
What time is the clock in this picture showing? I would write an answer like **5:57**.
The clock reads **12:11**
